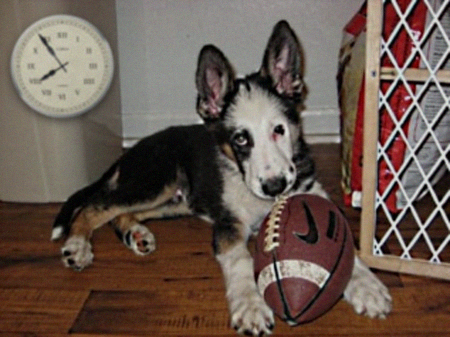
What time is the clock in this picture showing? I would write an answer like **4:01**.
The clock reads **7:54**
